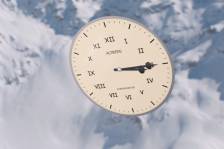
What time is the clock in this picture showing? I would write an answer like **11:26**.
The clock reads **3:15**
